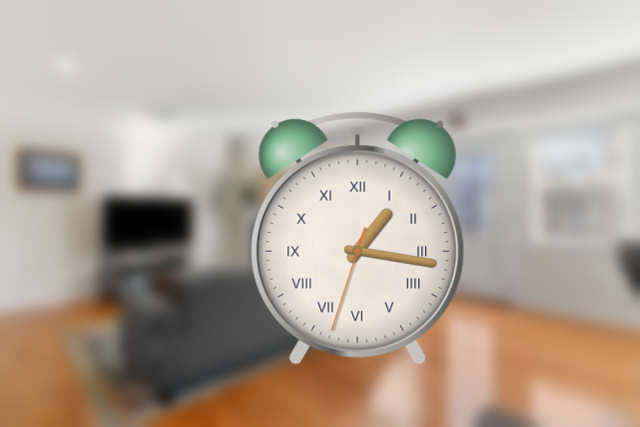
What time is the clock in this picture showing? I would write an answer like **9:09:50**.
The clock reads **1:16:33**
